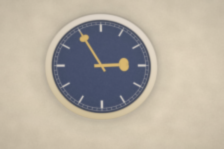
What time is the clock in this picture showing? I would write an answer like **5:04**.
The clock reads **2:55**
